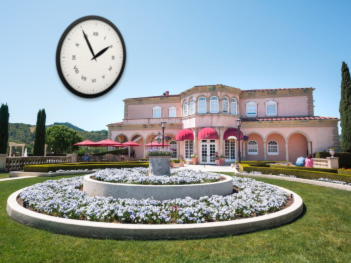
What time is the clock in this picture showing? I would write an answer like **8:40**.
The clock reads **1:55**
